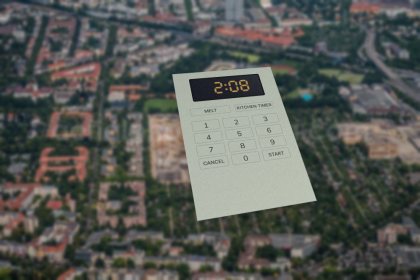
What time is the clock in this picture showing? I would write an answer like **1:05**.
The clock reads **2:08**
